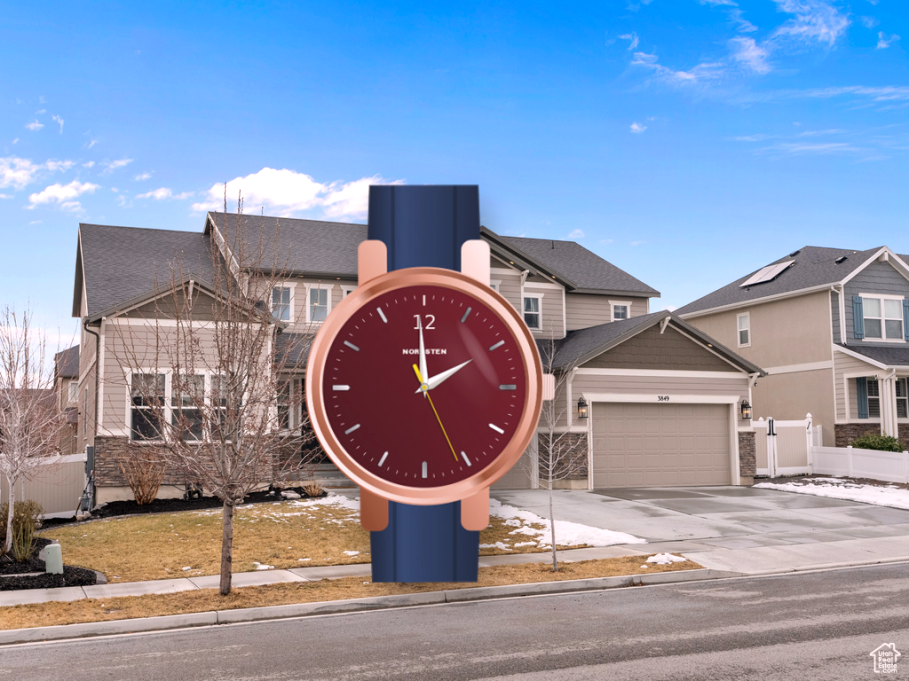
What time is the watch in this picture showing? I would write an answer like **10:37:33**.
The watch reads **1:59:26**
